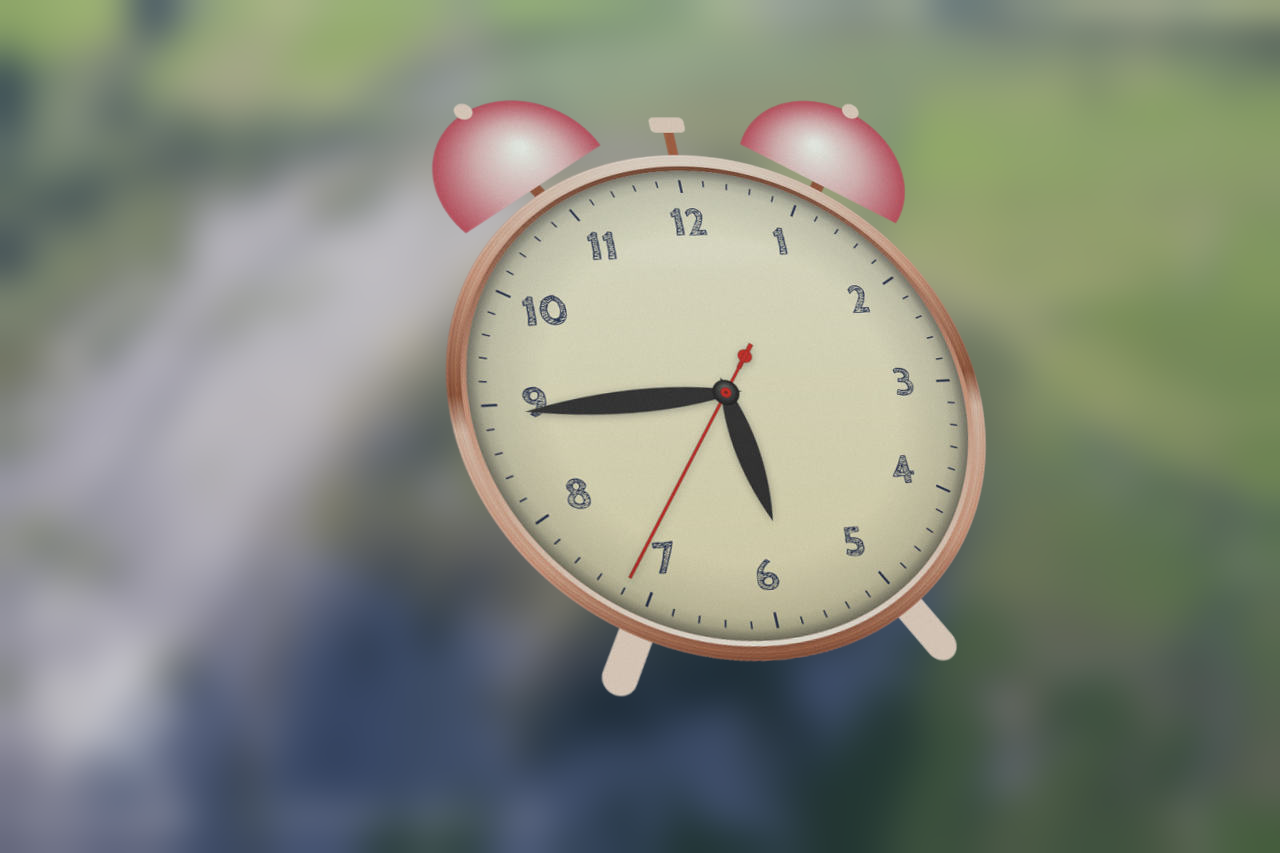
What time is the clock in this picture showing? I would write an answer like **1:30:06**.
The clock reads **5:44:36**
